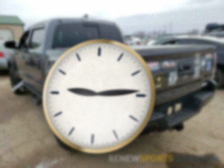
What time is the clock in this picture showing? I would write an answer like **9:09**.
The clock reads **9:14**
